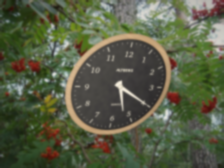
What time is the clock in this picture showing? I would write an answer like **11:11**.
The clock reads **5:20**
